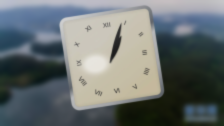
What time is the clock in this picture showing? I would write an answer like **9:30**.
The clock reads **1:04**
